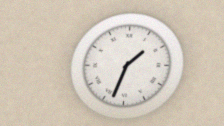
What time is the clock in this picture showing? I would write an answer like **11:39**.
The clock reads **1:33**
